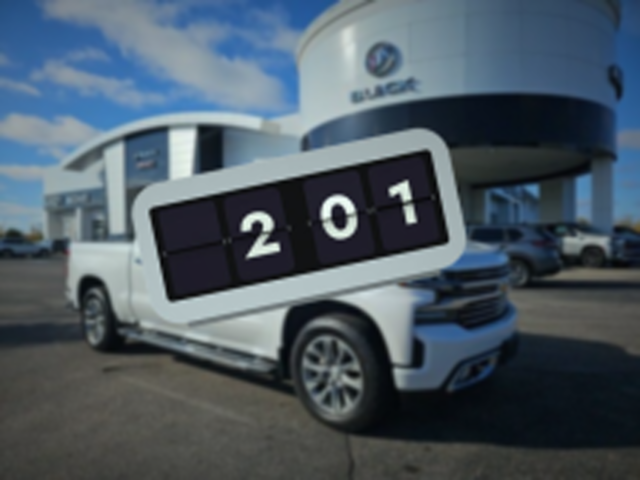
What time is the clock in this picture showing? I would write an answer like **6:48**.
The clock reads **2:01**
